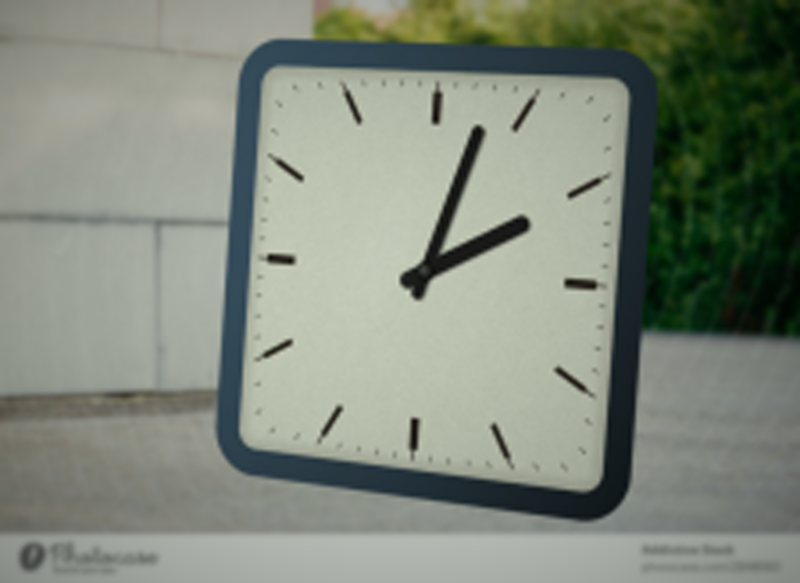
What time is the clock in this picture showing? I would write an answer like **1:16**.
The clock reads **2:03**
